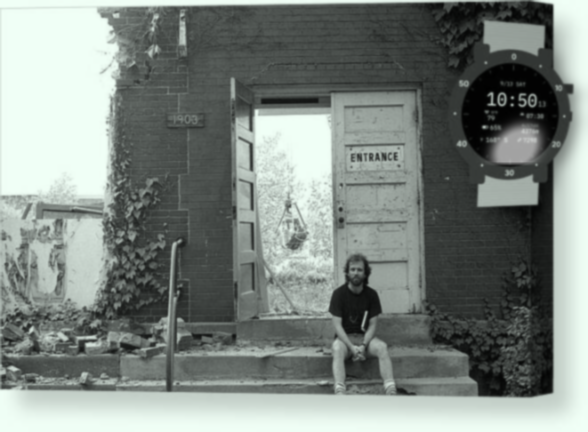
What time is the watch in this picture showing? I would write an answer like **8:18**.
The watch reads **10:50**
